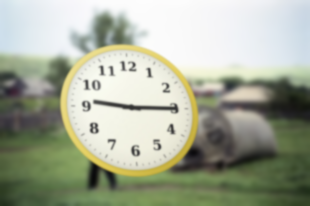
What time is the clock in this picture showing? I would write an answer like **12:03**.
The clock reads **9:15**
